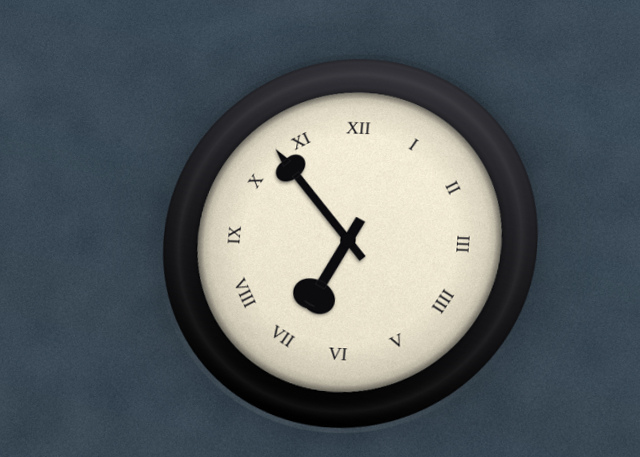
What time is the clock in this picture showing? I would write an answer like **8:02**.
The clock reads **6:53**
